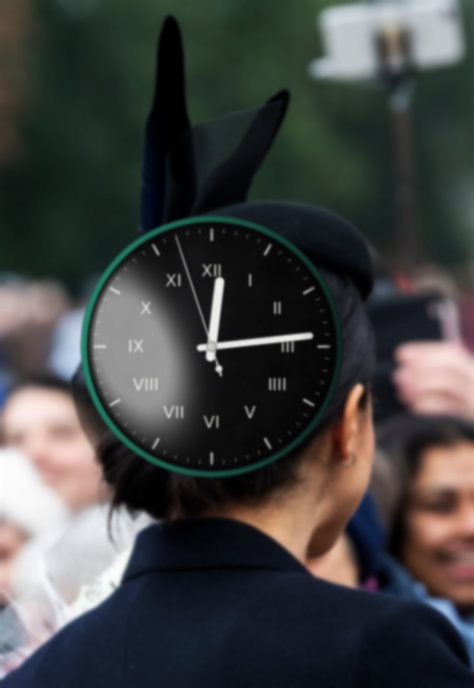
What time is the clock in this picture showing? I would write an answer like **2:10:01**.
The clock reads **12:13:57**
